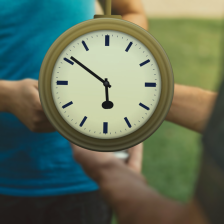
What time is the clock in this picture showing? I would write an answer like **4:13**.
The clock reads **5:51**
